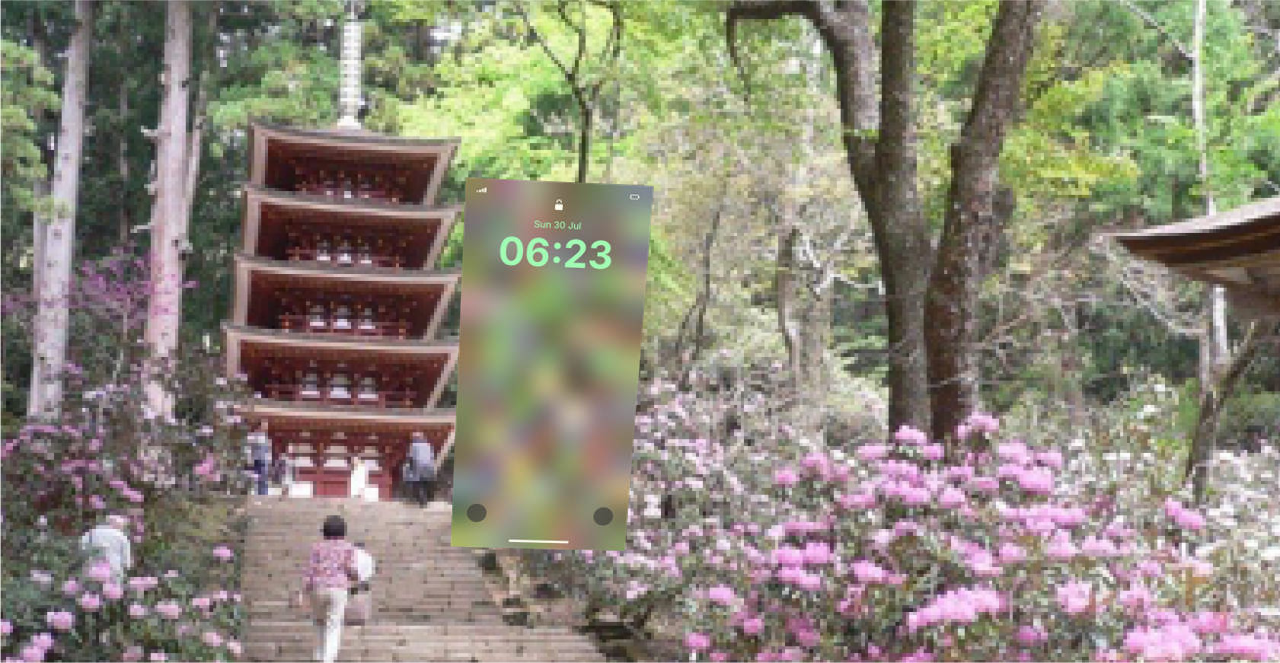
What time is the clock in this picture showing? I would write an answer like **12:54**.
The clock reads **6:23**
